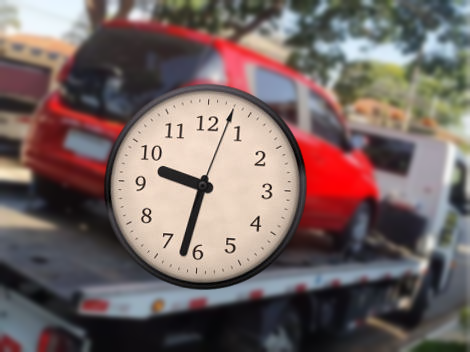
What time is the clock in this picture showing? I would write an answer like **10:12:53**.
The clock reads **9:32:03**
